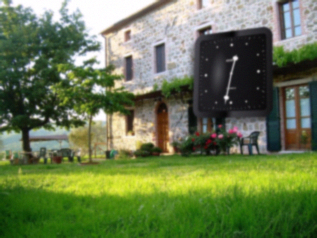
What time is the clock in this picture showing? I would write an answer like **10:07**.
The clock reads **12:32**
